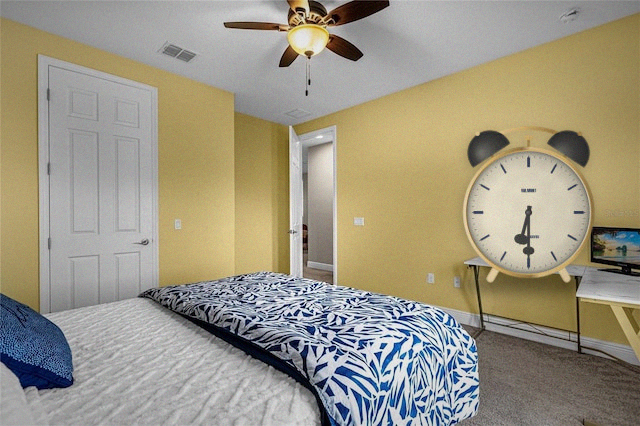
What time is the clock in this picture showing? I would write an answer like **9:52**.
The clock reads **6:30**
